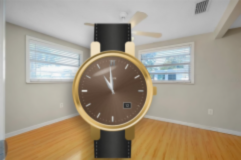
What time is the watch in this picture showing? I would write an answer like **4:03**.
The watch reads **10:59**
